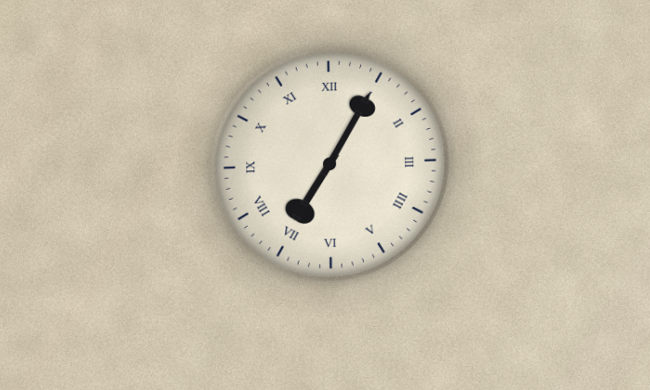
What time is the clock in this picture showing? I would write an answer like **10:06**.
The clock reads **7:05**
